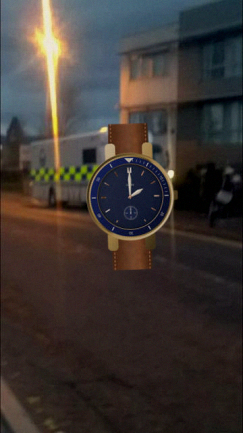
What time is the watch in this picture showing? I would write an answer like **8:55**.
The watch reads **2:00**
